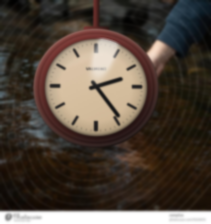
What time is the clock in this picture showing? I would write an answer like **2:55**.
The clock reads **2:24**
